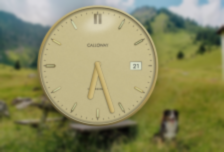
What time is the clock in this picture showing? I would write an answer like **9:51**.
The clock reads **6:27**
